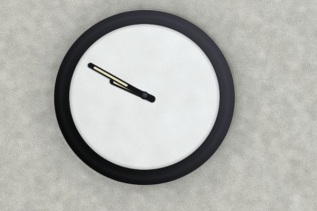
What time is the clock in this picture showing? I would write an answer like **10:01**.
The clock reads **9:50**
